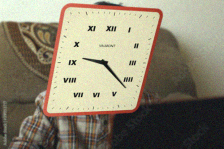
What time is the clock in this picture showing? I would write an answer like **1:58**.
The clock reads **9:22**
